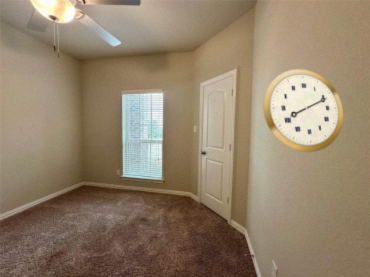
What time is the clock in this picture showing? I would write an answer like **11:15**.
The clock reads **8:11**
